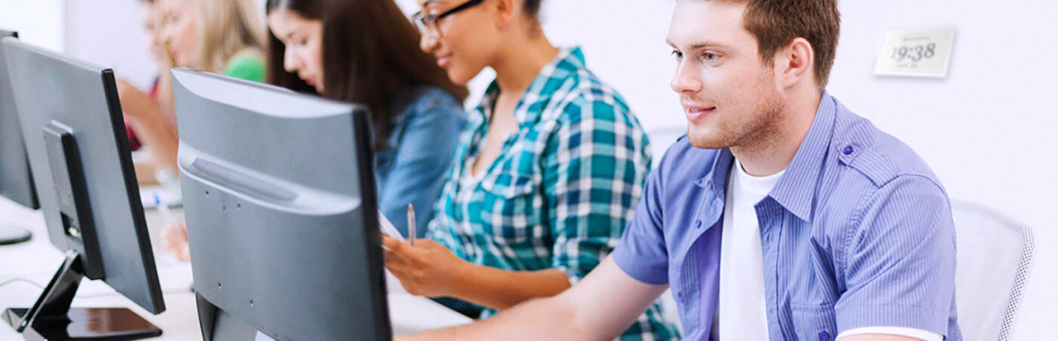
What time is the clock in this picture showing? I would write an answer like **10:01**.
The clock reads **19:38**
